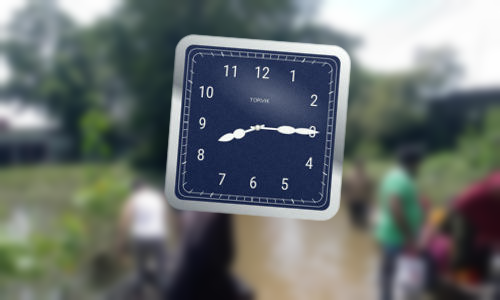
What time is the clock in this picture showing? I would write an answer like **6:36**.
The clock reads **8:15**
